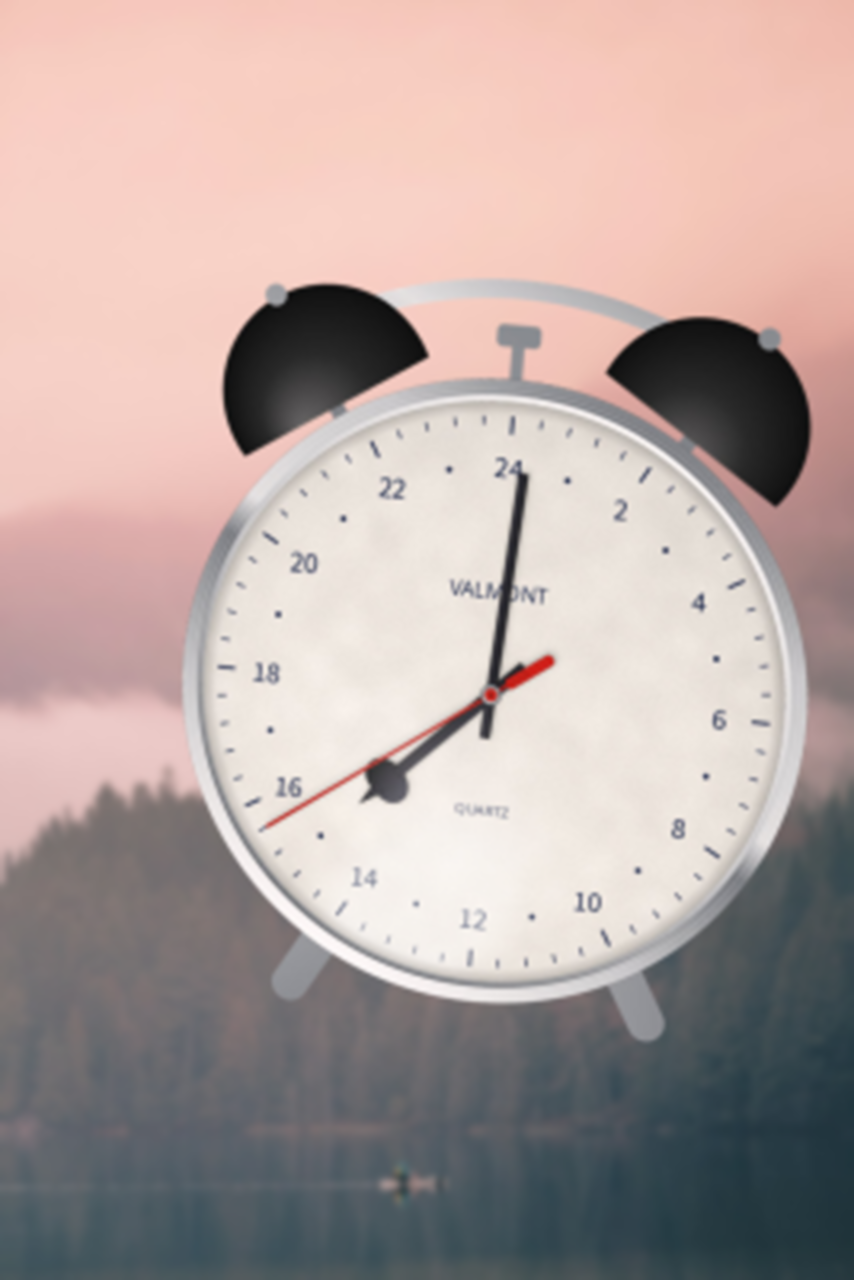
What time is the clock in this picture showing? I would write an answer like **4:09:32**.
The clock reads **15:00:39**
